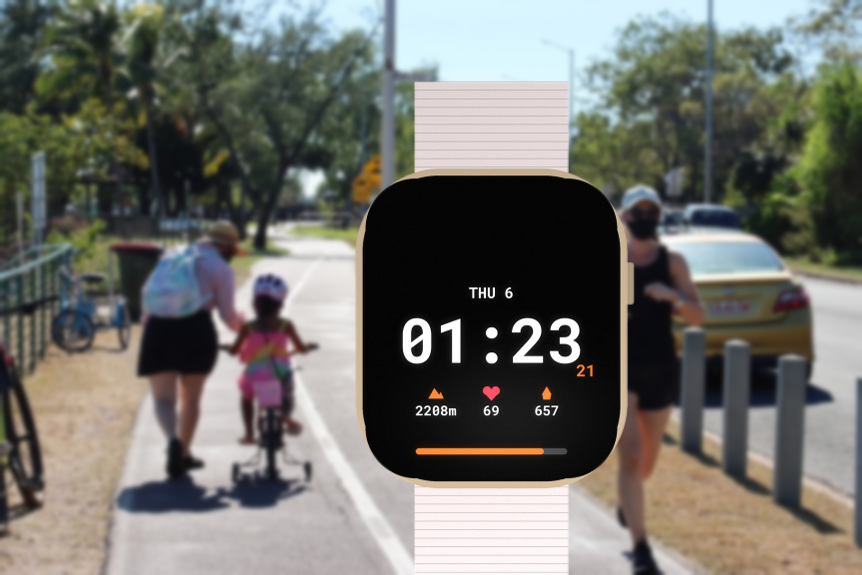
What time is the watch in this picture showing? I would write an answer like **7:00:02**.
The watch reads **1:23:21**
